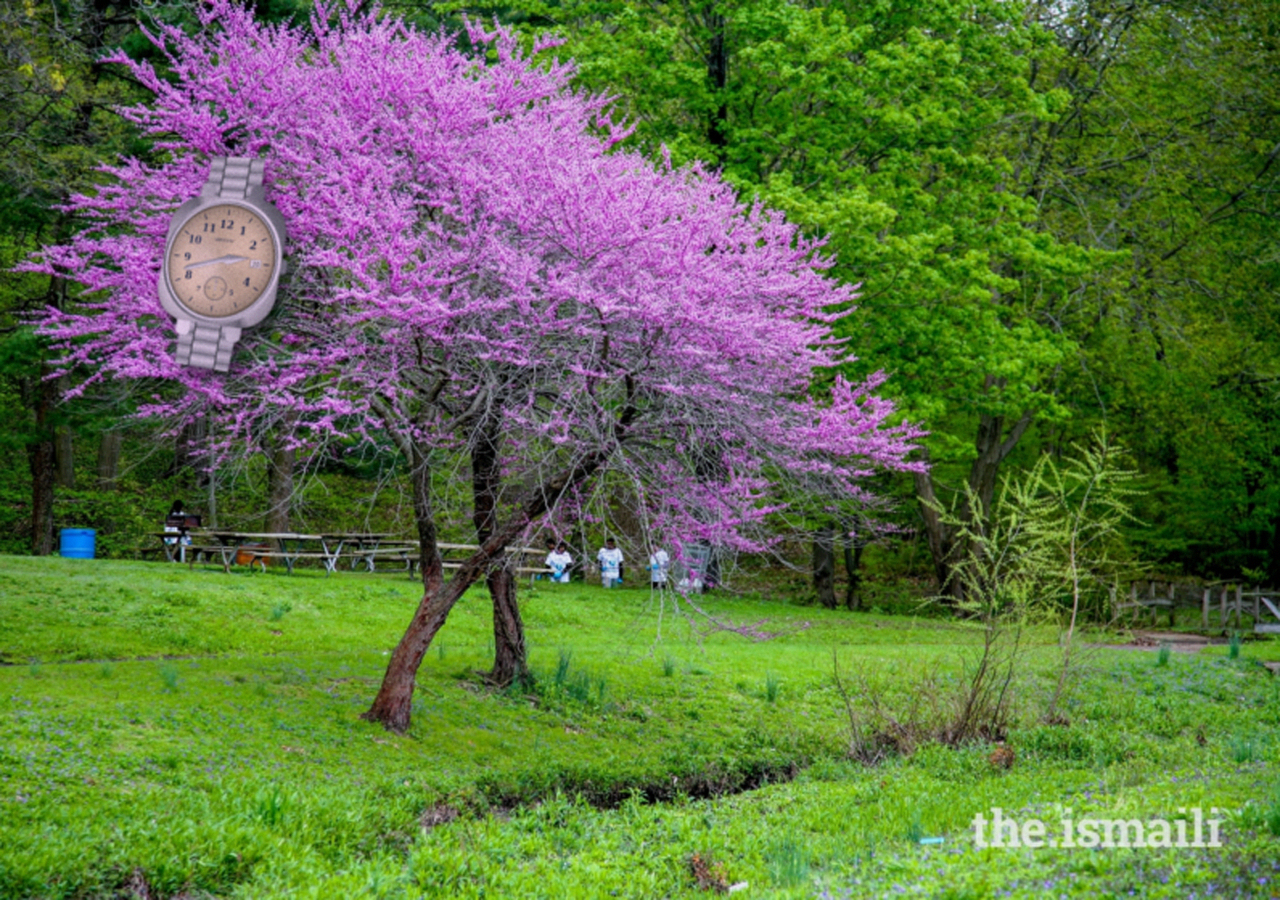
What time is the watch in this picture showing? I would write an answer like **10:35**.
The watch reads **2:42**
